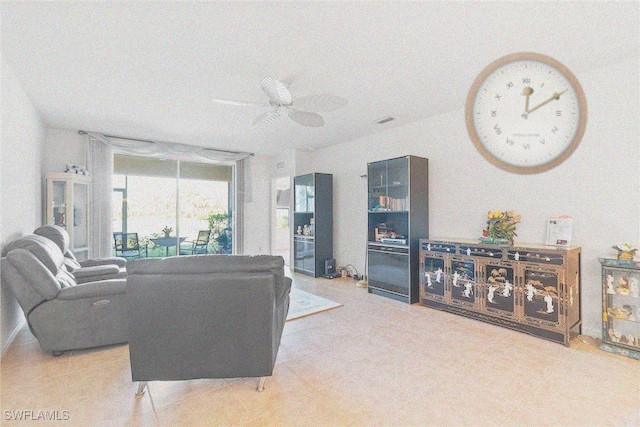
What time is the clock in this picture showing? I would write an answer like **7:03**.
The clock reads **12:10**
